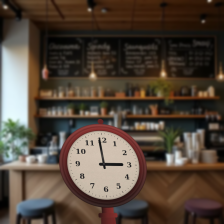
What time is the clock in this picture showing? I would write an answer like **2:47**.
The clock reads **2:59**
